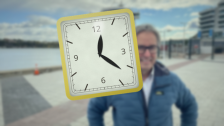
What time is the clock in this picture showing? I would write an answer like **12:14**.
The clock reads **12:22**
